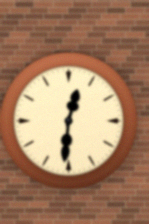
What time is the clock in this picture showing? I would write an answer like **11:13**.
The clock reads **12:31**
